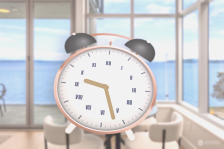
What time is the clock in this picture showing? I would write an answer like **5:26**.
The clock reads **9:27**
